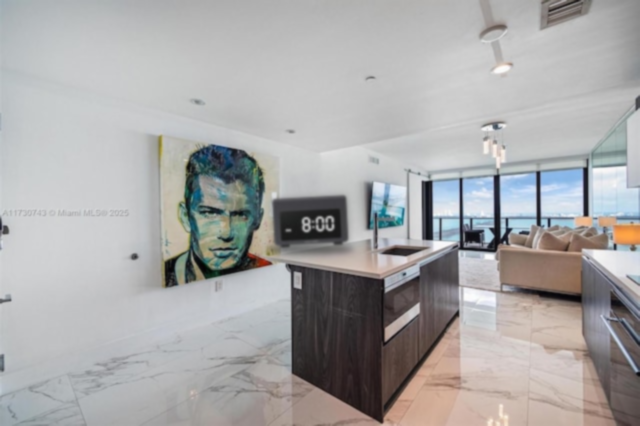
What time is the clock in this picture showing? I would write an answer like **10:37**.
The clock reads **8:00**
